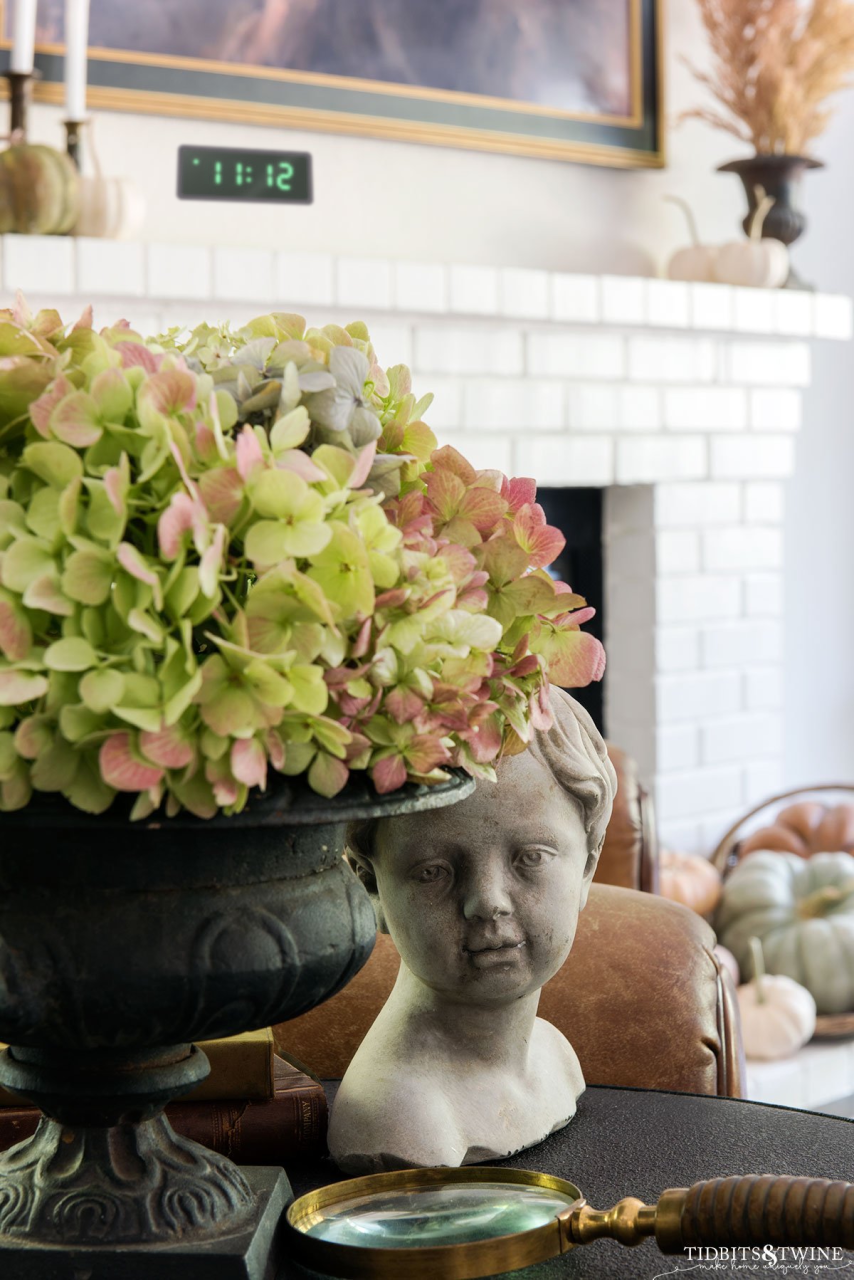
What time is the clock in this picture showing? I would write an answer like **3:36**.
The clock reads **11:12**
